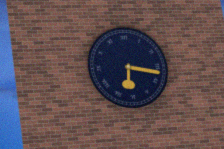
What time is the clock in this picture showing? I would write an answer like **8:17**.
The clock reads **6:17**
